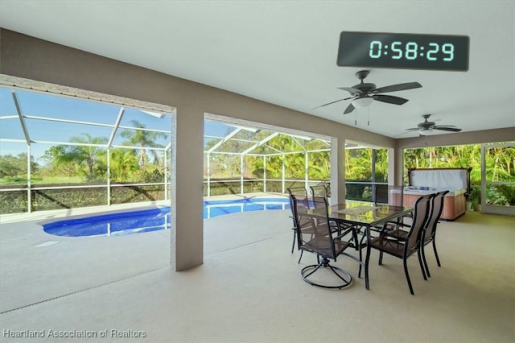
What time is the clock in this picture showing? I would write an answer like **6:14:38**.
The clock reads **0:58:29**
